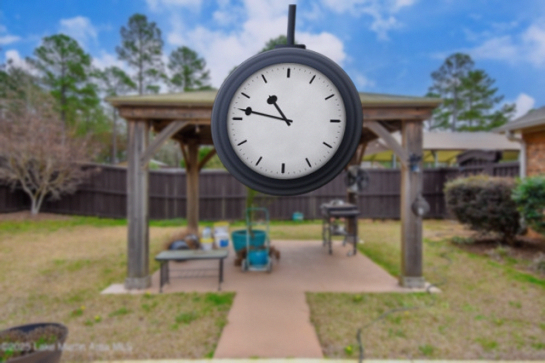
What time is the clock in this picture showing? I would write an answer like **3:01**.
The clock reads **10:47**
